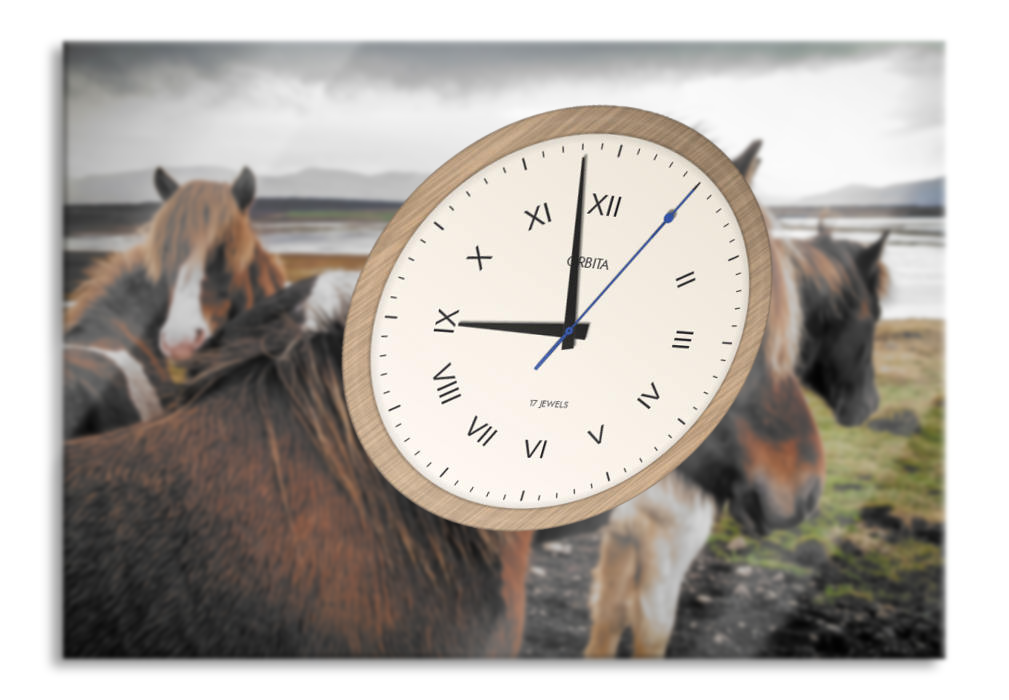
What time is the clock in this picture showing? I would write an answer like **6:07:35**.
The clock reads **8:58:05**
